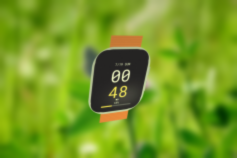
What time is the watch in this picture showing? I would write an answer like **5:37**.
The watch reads **0:48**
